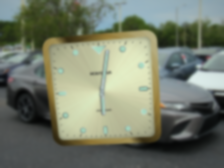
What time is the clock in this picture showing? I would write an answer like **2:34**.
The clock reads **6:02**
